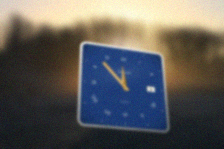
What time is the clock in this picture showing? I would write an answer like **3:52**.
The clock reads **11:53**
